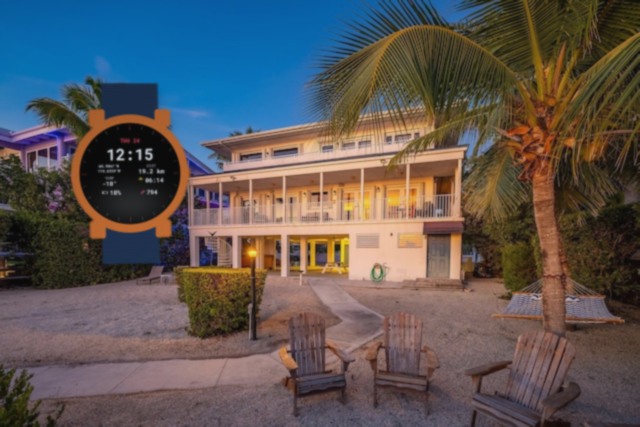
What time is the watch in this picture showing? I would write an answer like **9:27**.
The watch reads **12:15**
